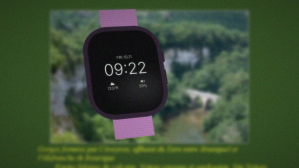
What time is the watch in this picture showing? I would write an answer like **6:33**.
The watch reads **9:22**
